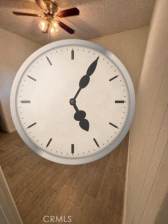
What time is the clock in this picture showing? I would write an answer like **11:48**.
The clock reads **5:05**
